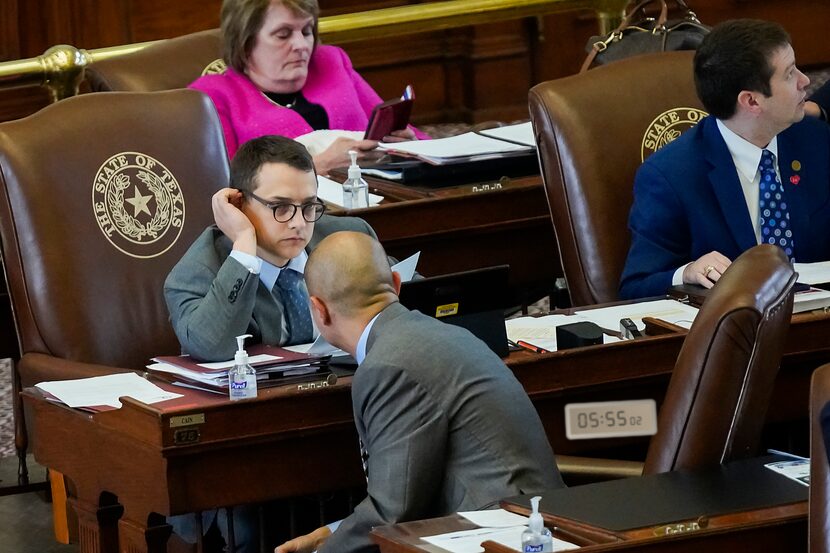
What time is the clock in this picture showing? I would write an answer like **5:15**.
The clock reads **5:55**
